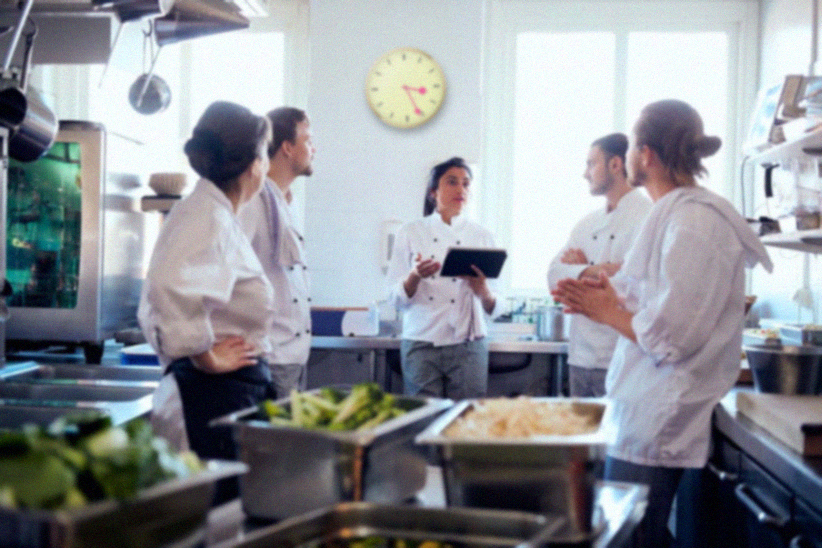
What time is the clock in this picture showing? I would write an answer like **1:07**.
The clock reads **3:26**
